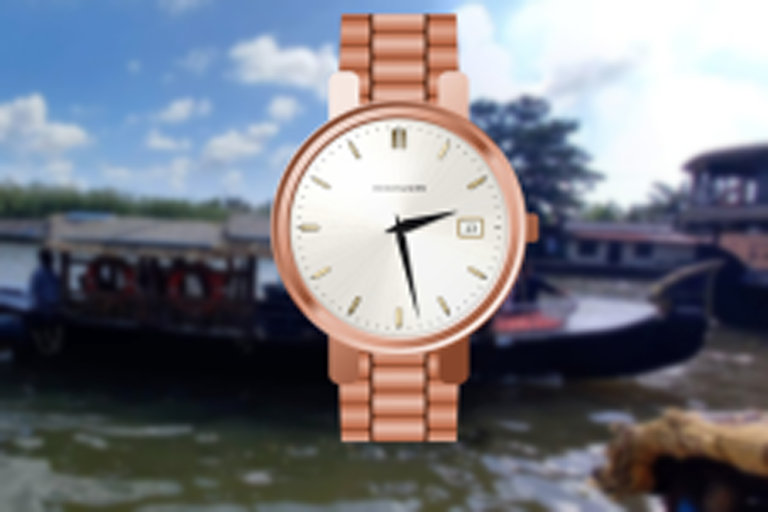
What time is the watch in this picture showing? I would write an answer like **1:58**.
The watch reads **2:28**
